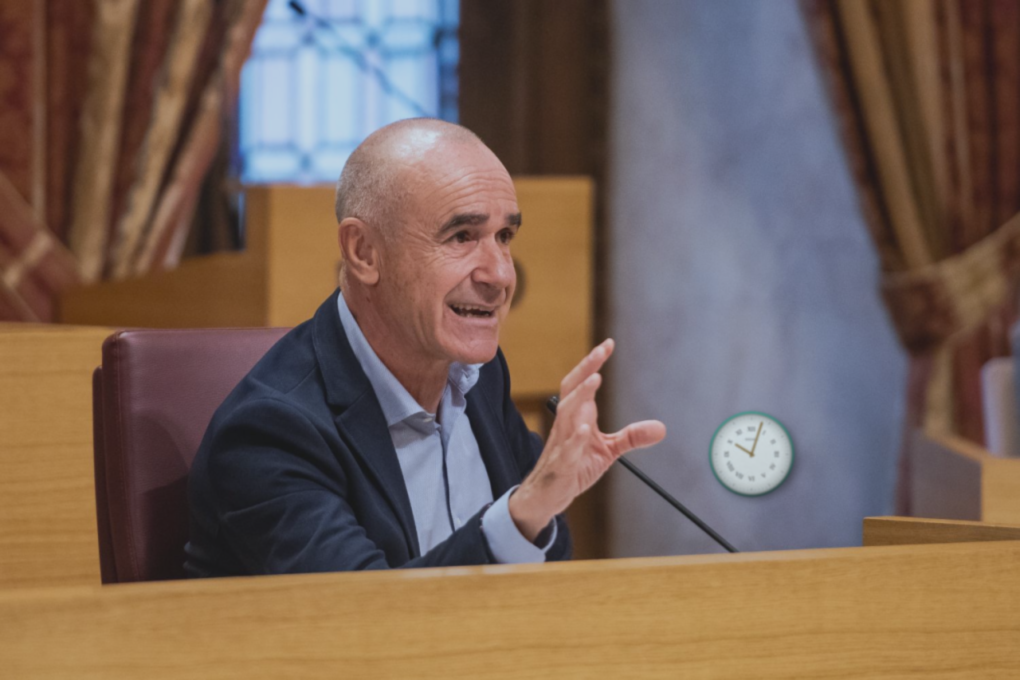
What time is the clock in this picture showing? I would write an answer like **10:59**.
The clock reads **10:03**
